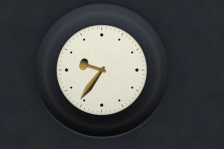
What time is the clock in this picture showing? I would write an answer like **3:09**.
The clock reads **9:36**
